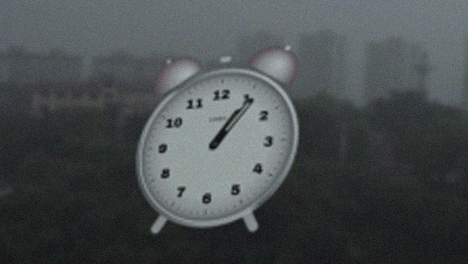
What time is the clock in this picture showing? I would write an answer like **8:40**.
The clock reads **1:06**
